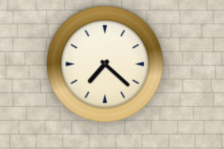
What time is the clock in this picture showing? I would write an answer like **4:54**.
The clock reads **7:22**
